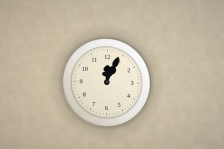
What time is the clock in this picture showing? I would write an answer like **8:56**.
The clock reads **12:04**
